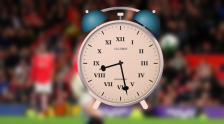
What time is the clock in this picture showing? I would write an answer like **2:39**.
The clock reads **8:28**
